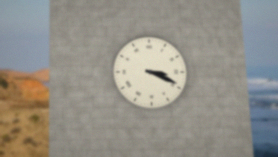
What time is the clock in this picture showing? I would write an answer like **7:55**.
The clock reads **3:19**
